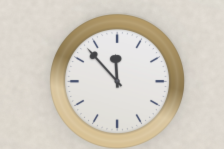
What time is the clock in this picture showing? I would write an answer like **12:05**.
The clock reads **11:53**
